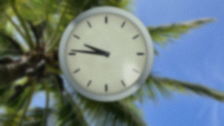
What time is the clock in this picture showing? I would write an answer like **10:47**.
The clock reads **9:46**
